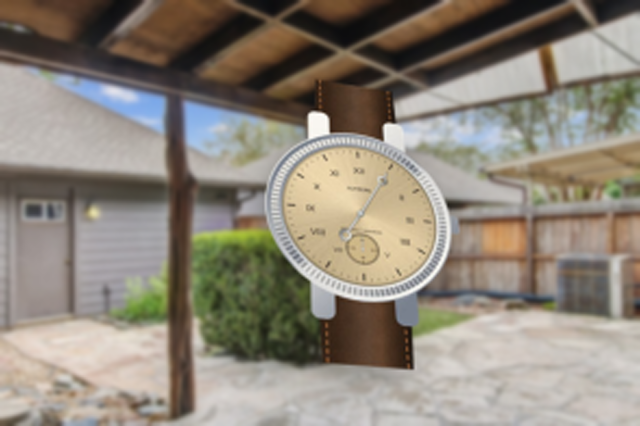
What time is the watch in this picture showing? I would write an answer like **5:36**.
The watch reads **7:05**
